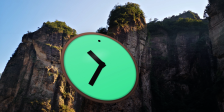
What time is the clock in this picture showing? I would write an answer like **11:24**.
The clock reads **10:35**
